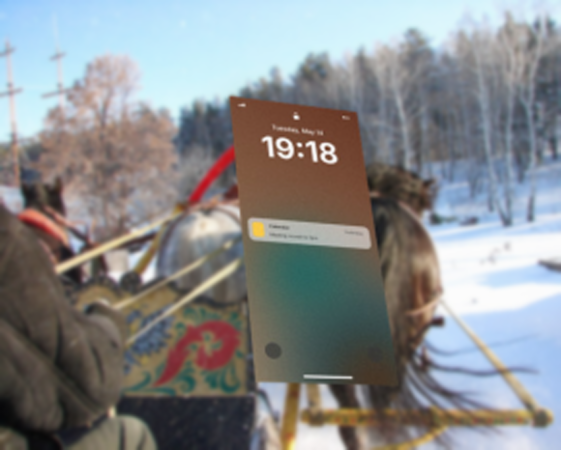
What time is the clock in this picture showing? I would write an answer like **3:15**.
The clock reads **19:18**
